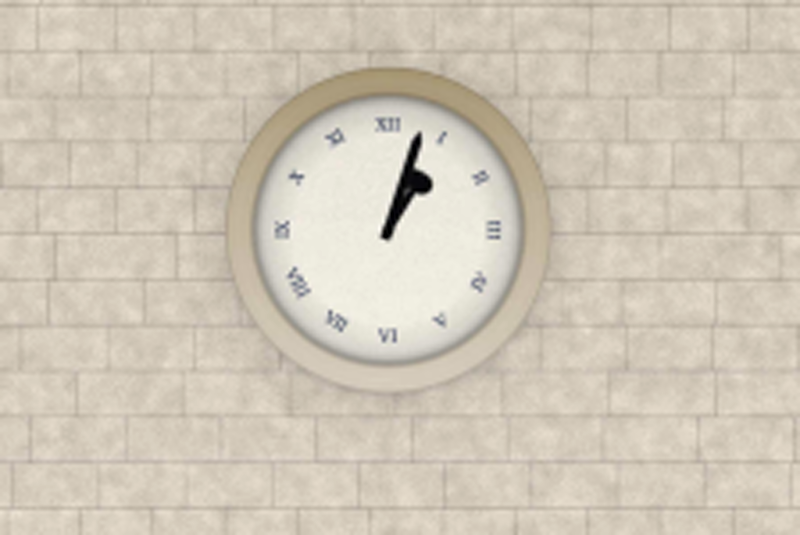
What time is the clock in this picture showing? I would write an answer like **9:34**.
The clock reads **1:03**
